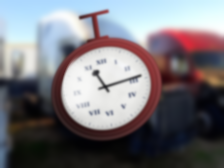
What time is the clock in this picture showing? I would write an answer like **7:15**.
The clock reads **11:14**
